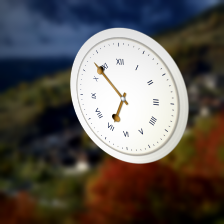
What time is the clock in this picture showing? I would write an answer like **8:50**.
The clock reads **6:53**
